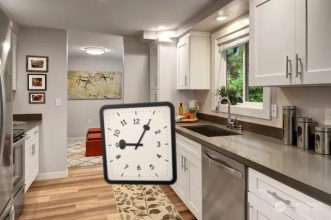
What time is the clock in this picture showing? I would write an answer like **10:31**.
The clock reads **9:05**
